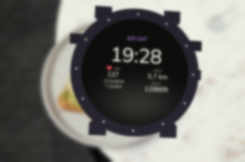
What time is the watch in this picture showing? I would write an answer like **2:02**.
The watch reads **19:28**
